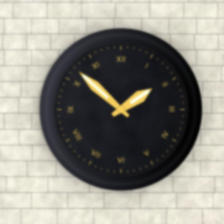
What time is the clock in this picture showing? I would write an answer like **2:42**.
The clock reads **1:52**
